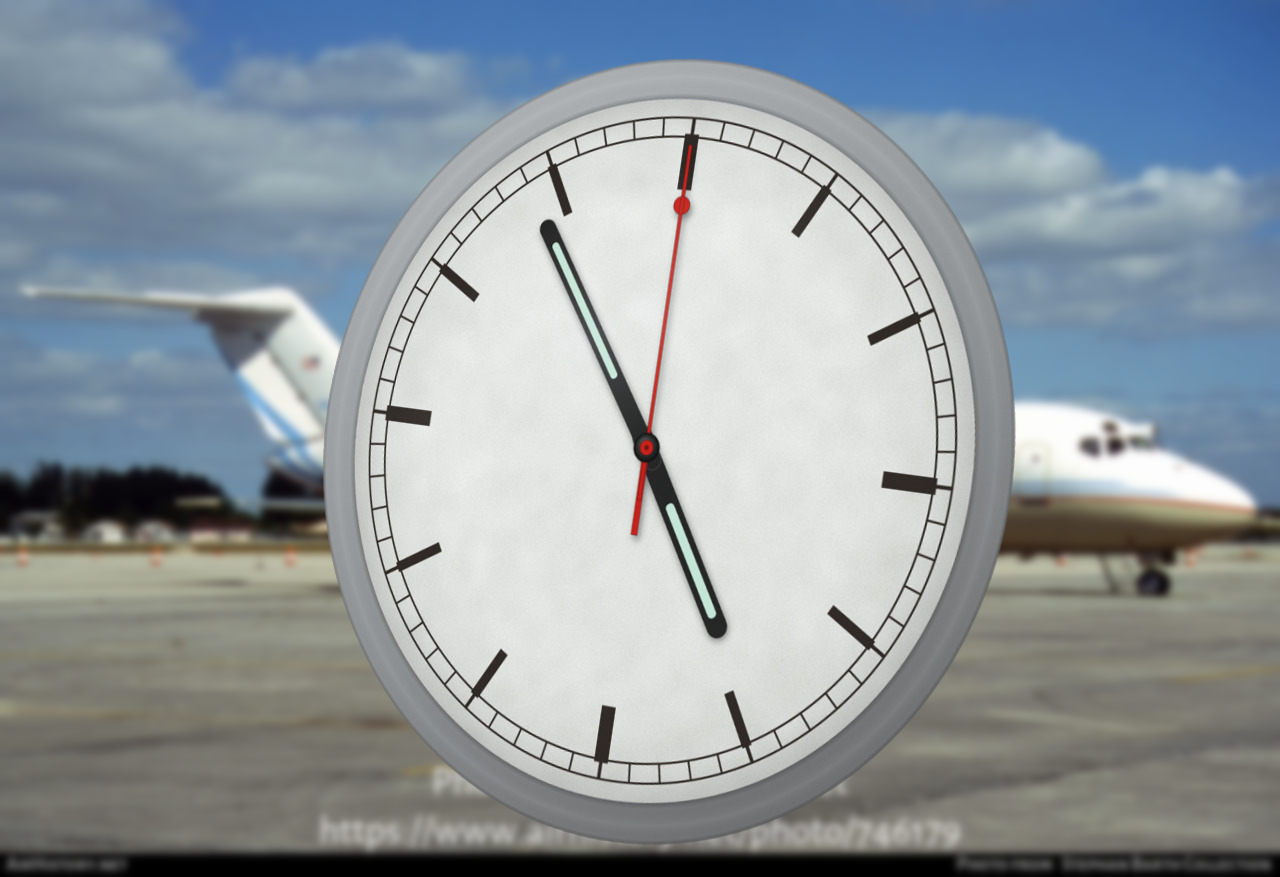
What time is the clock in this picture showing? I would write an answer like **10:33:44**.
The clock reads **4:54:00**
